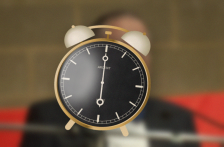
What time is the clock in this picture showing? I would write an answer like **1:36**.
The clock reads **6:00**
